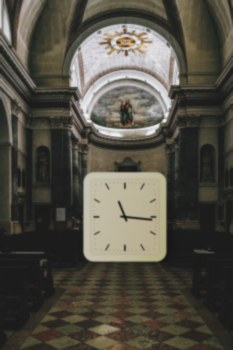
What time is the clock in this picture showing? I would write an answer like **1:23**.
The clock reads **11:16**
